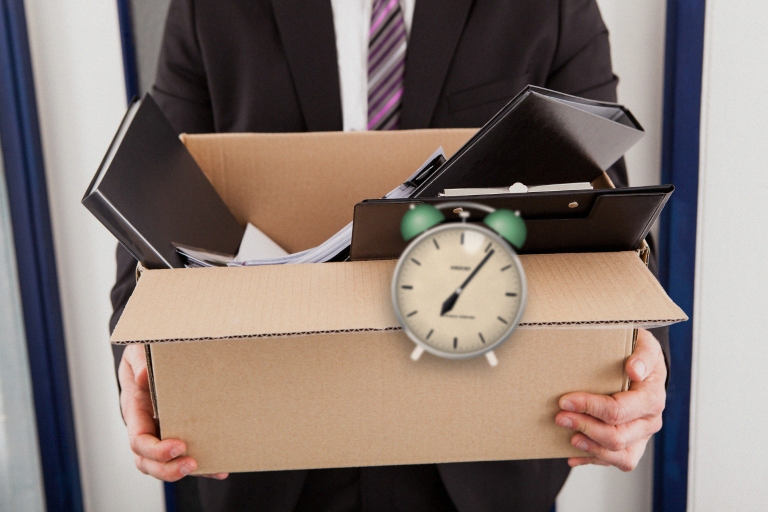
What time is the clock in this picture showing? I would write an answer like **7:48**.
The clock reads **7:06**
